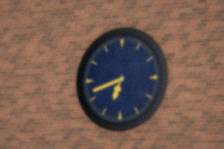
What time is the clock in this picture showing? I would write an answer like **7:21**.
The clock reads **6:42**
